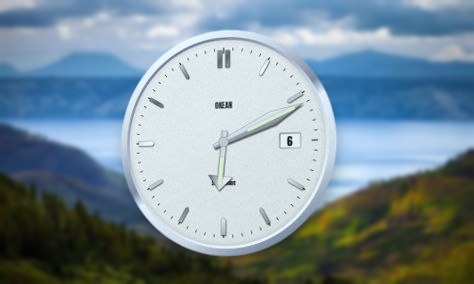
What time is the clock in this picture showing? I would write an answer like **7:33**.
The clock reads **6:11**
